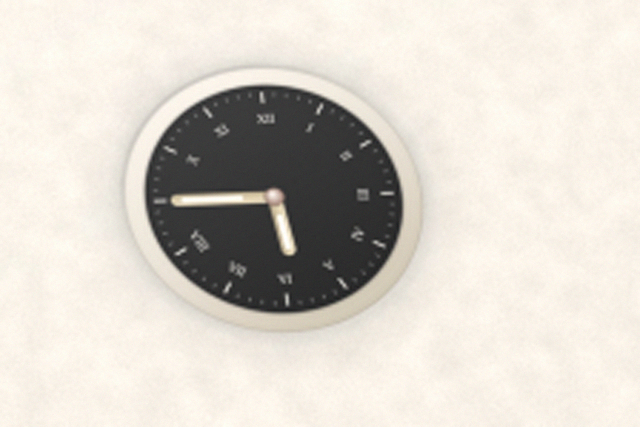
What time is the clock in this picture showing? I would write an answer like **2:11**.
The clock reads **5:45**
